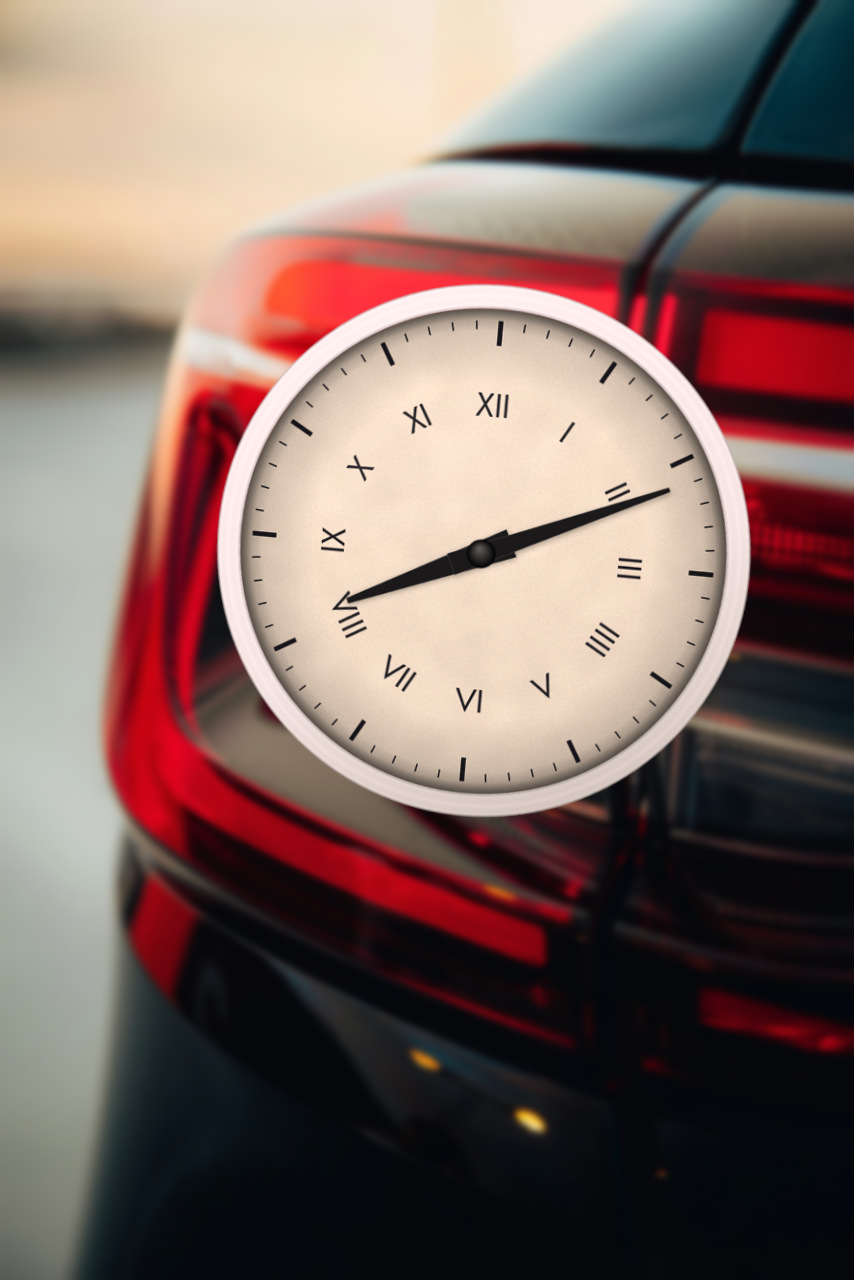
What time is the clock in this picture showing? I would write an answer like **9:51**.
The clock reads **8:11**
